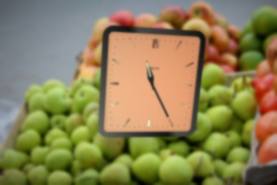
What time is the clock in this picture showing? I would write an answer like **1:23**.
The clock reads **11:25**
